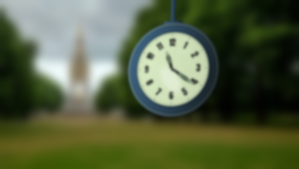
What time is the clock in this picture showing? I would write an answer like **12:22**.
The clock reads **11:21**
